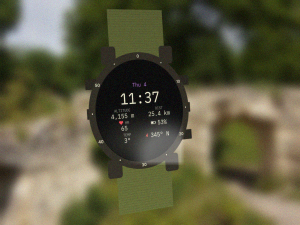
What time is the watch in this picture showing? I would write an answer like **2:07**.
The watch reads **11:37**
